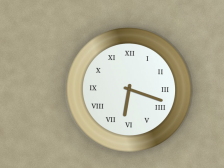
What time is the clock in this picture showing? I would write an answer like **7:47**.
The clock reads **6:18**
